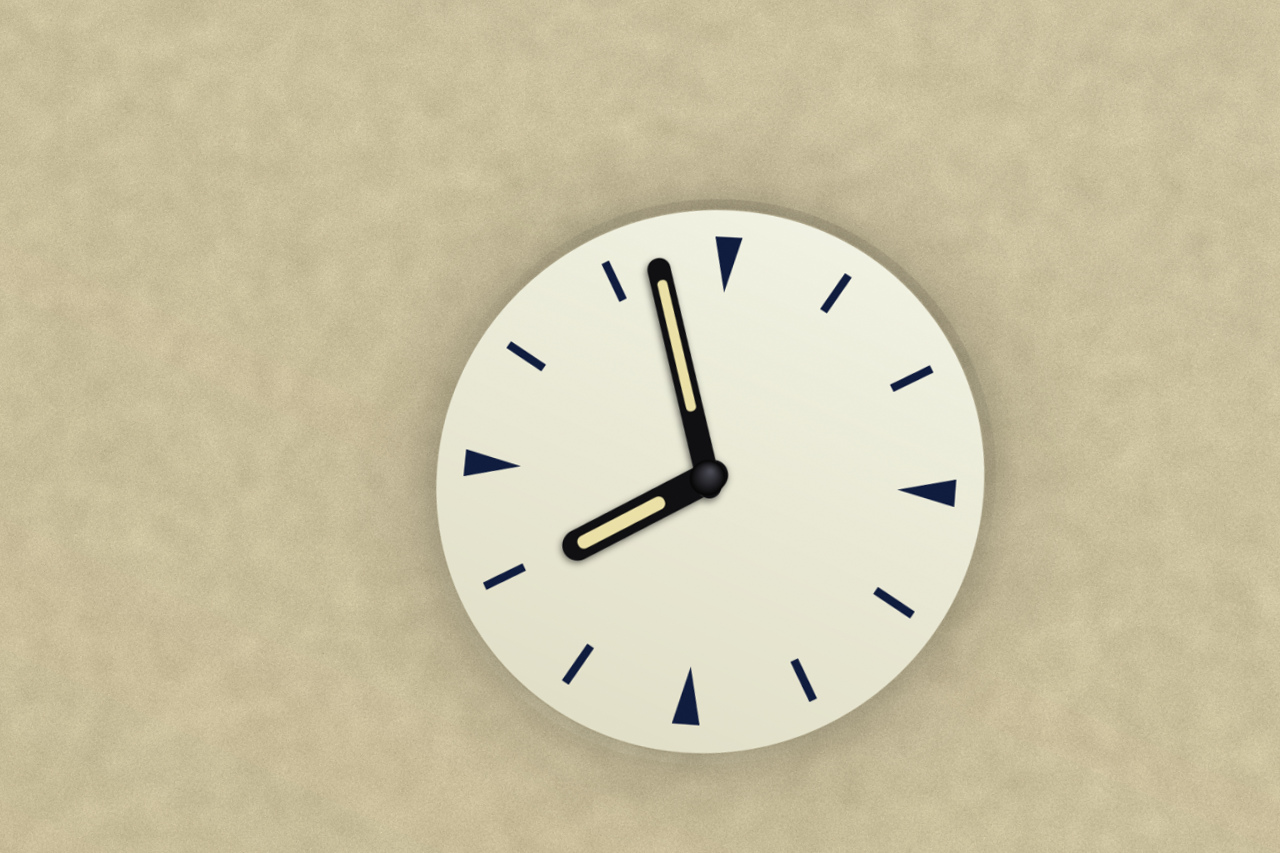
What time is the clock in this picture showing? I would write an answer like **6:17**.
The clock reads **7:57**
